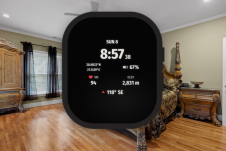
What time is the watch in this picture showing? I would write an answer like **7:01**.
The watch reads **8:57**
